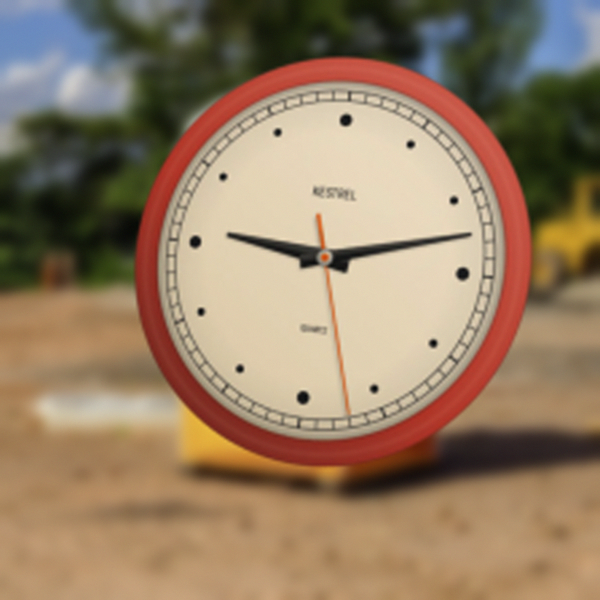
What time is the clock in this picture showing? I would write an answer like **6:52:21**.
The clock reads **9:12:27**
